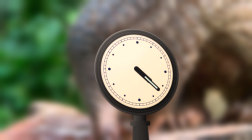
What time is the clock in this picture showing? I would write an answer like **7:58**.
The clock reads **4:22**
